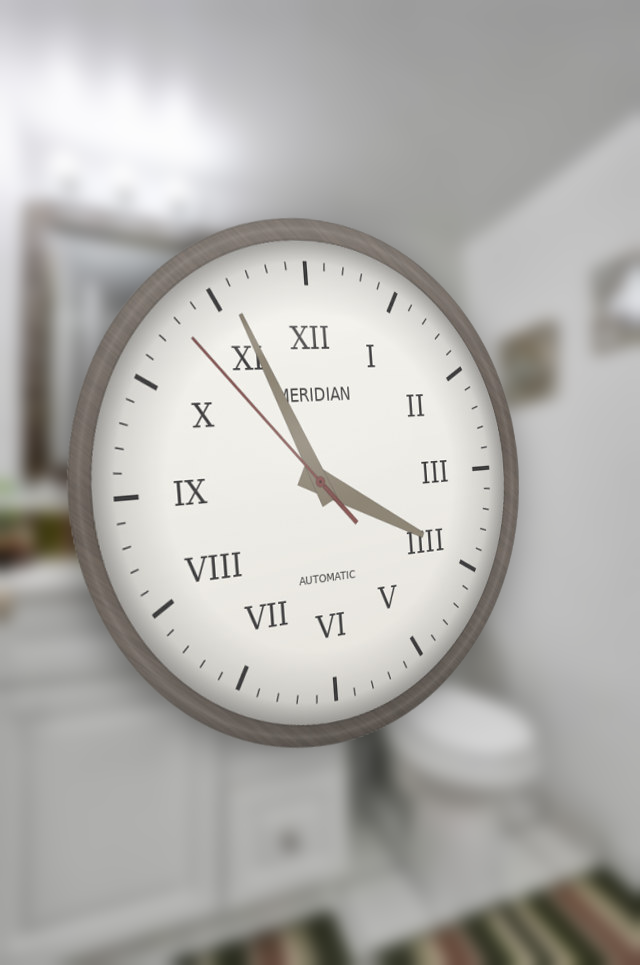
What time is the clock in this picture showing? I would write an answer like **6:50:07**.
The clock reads **3:55:53**
